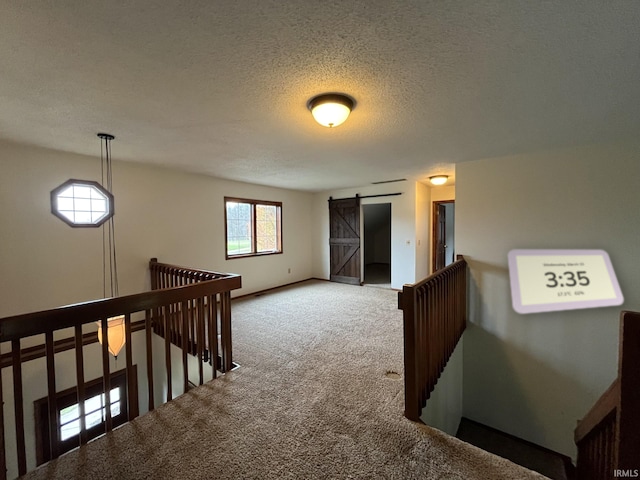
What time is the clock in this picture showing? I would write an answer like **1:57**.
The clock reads **3:35**
